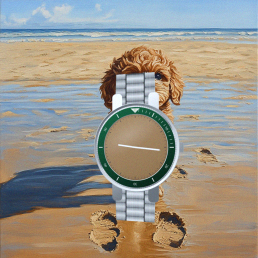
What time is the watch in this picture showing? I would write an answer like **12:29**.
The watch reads **9:16**
